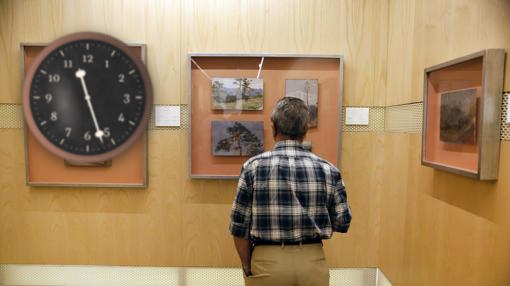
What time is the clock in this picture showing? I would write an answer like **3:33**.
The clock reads **11:27**
